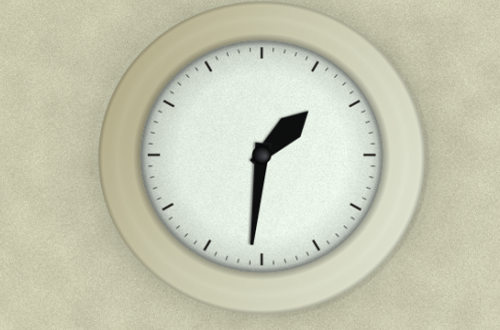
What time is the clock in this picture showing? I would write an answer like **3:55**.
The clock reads **1:31**
